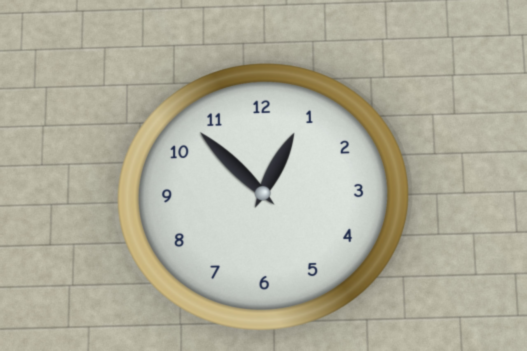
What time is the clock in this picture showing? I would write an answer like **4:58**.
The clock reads **12:53**
